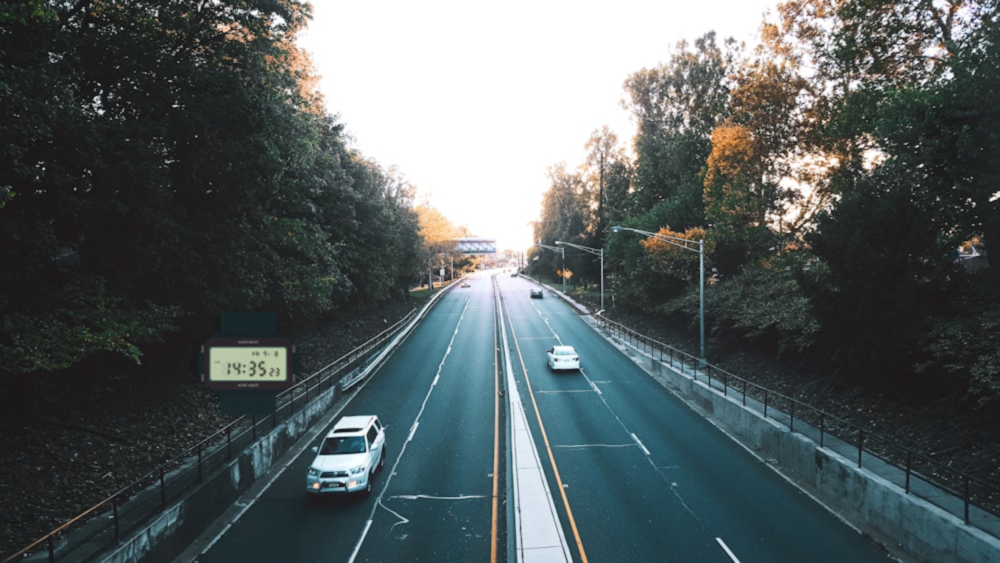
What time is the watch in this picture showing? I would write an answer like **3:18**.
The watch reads **14:35**
